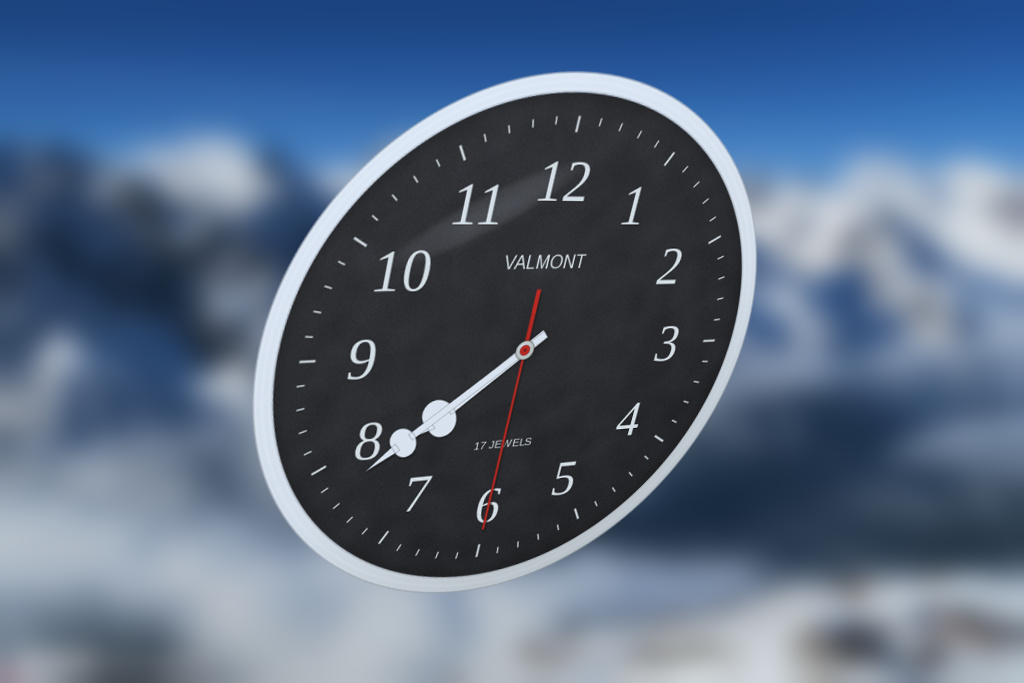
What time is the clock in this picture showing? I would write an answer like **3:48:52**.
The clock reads **7:38:30**
